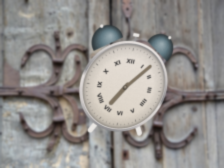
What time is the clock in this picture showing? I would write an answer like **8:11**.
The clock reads **7:07**
